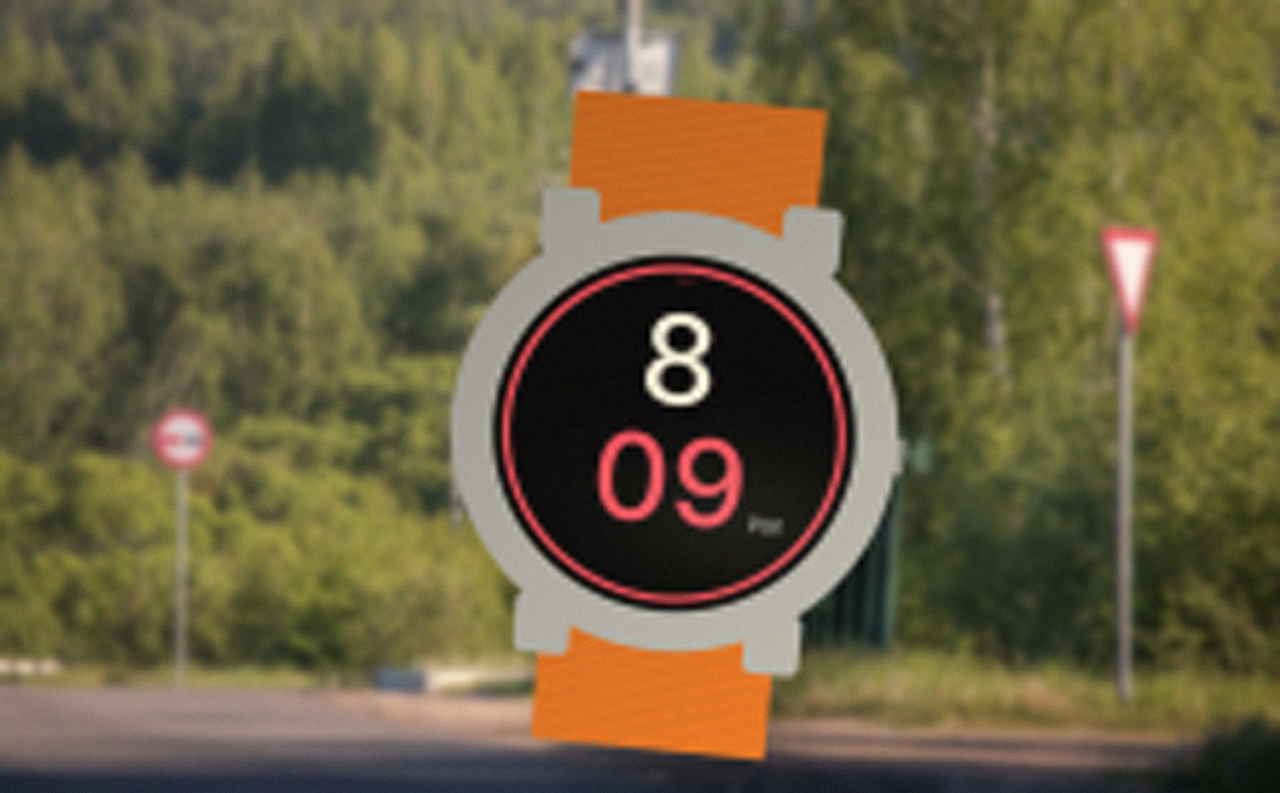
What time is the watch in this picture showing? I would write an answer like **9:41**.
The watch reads **8:09**
